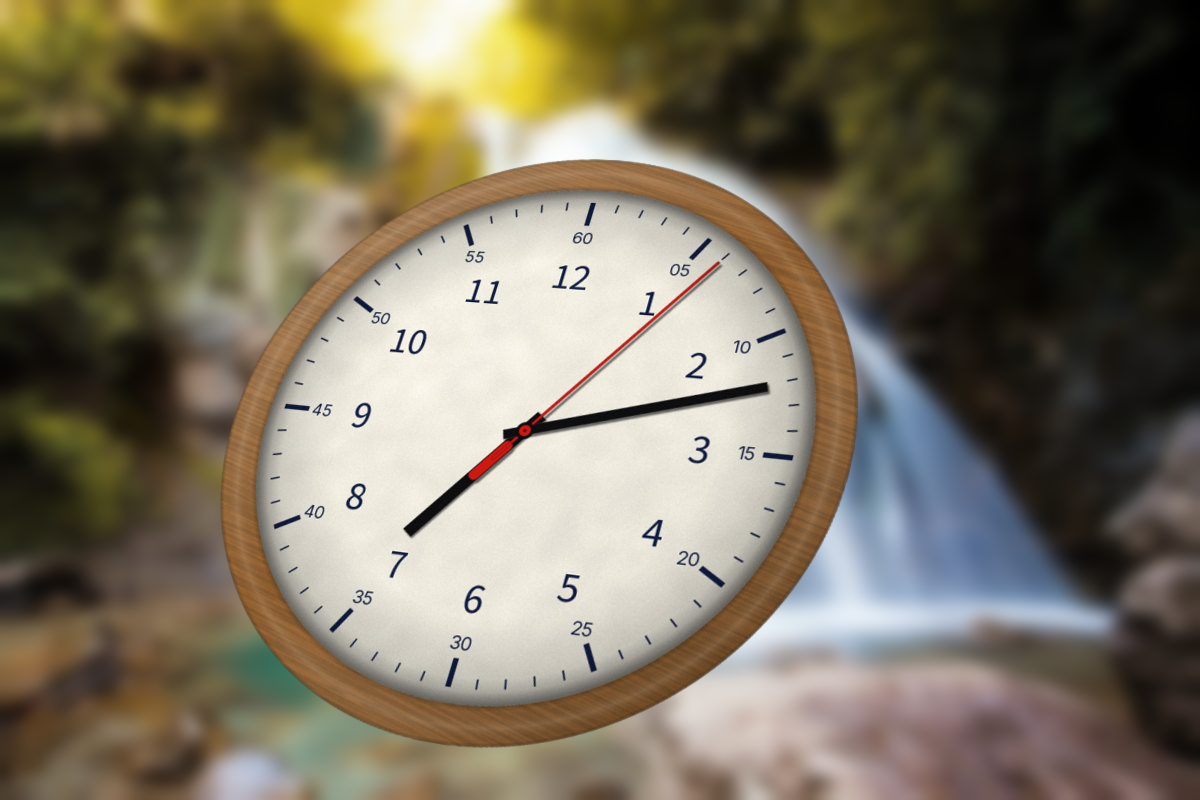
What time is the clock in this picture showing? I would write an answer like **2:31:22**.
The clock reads **7:12:06**
